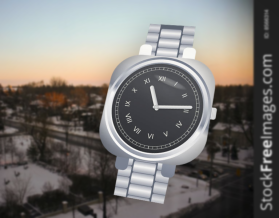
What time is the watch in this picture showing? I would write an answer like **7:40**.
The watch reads **11:14**
